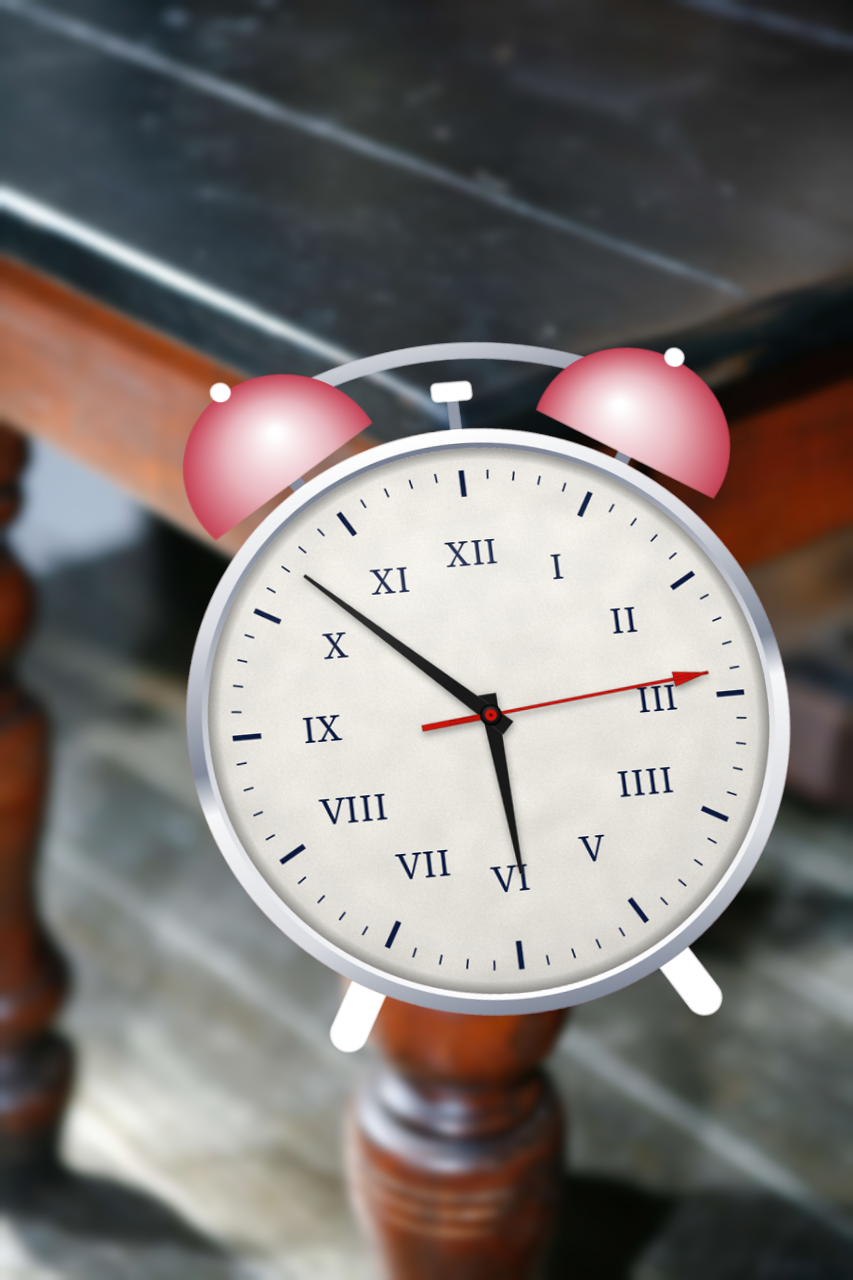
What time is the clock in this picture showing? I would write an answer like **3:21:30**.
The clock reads **5:52:14**
